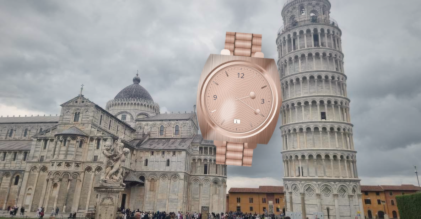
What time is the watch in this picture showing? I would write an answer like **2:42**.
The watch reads **2:20**
